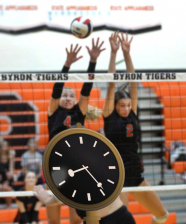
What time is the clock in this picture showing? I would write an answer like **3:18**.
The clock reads **8:24**
